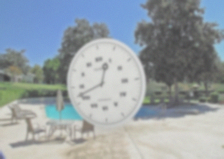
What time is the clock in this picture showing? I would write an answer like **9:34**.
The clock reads **12:42**
